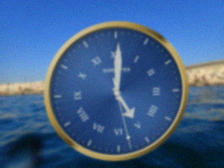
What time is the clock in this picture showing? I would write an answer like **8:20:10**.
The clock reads **5:00:28**
